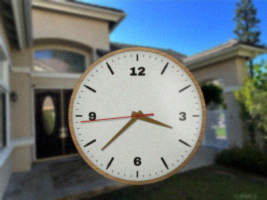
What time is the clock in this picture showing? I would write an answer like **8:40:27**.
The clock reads **3:37:44**
